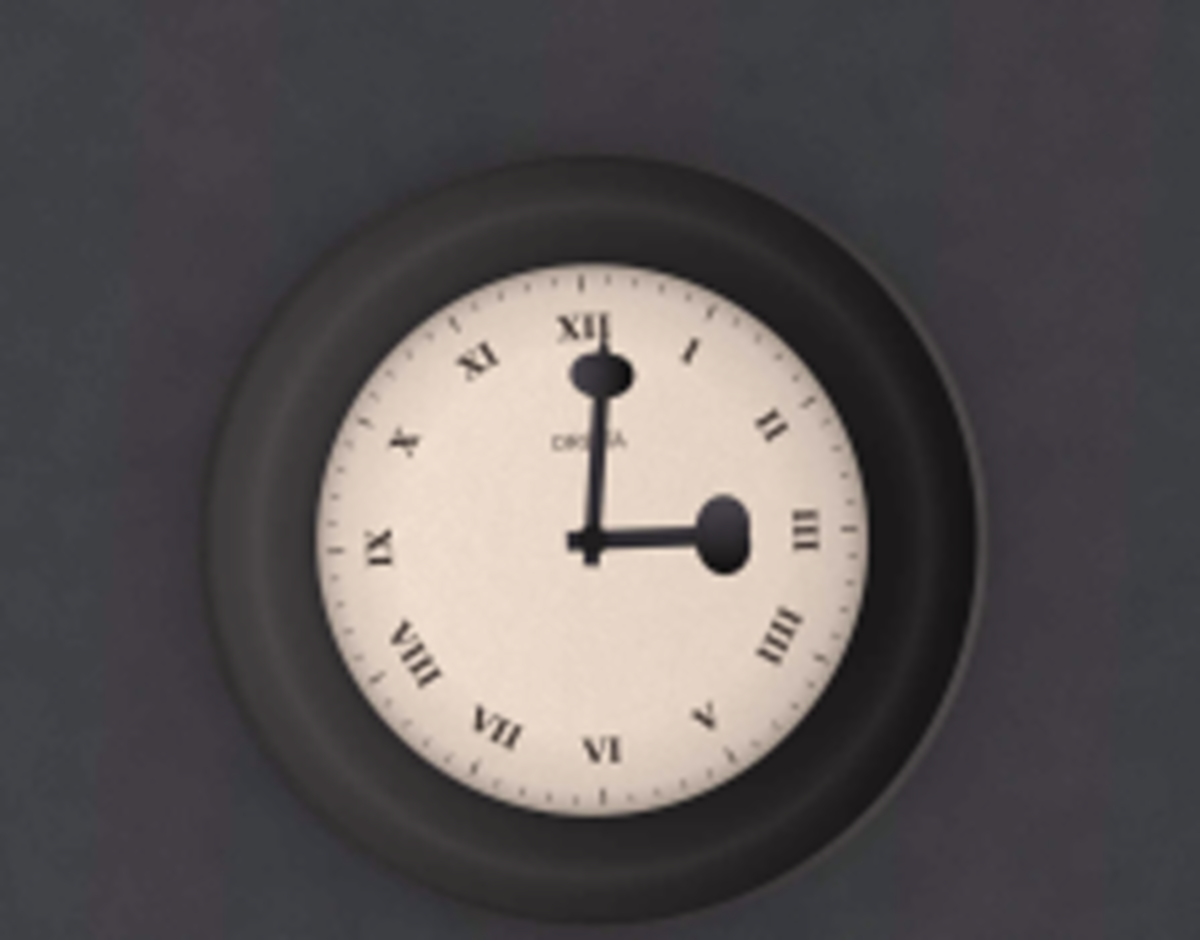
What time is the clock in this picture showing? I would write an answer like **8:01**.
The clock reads **3:01**
